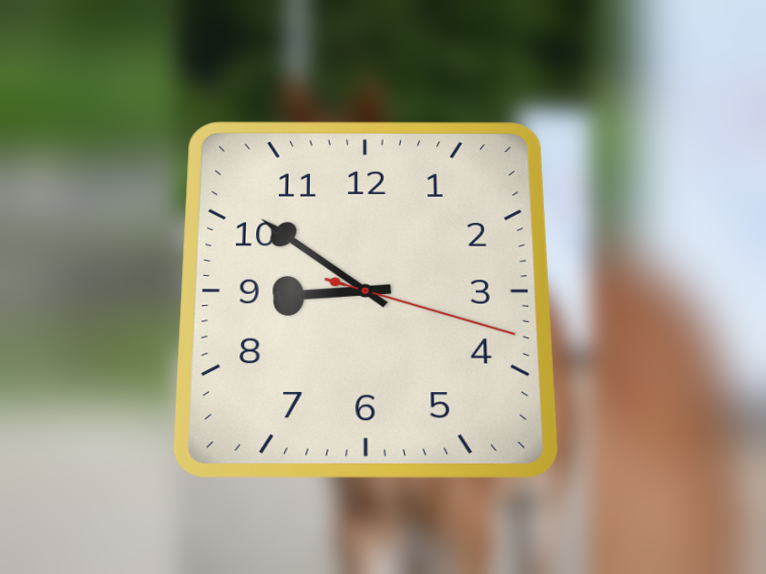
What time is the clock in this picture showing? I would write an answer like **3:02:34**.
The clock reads **8:51:18**
